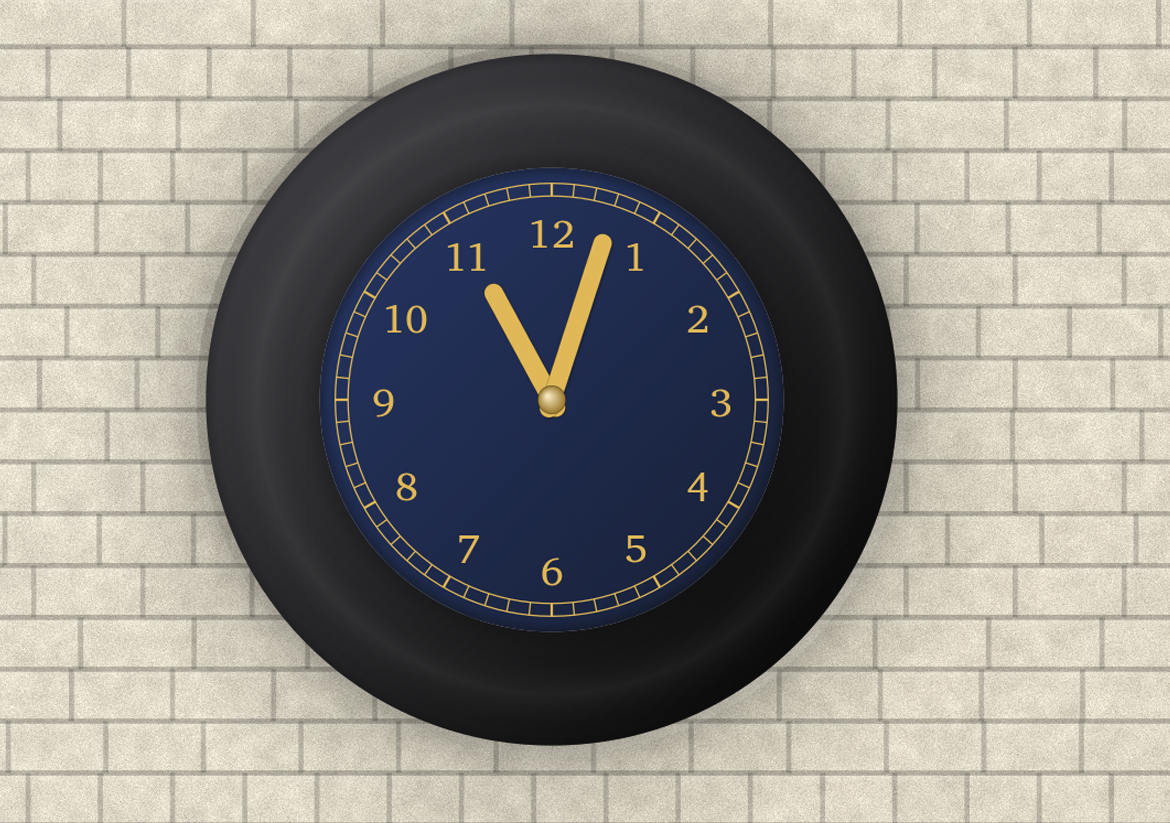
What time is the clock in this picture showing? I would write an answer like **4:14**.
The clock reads **11:03**
